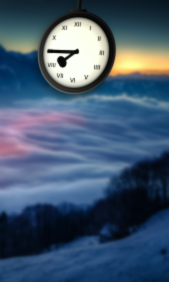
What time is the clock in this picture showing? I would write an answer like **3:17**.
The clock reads **7:45**
